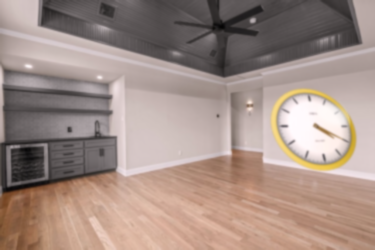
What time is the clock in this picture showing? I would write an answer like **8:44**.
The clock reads **4:20**
